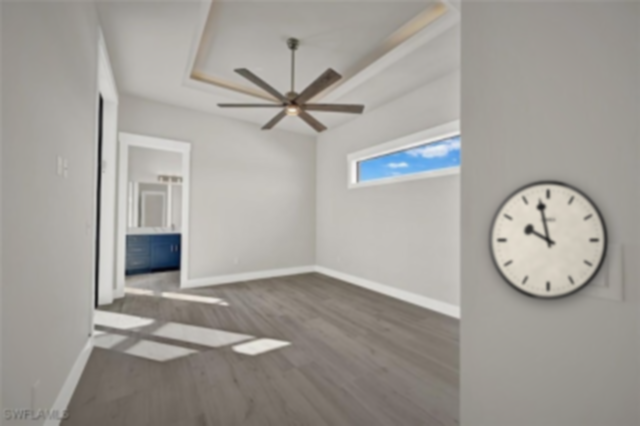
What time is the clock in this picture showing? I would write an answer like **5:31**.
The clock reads **9:58**
